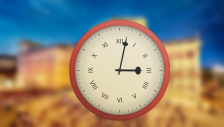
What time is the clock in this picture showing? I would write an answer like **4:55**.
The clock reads **3:02**
